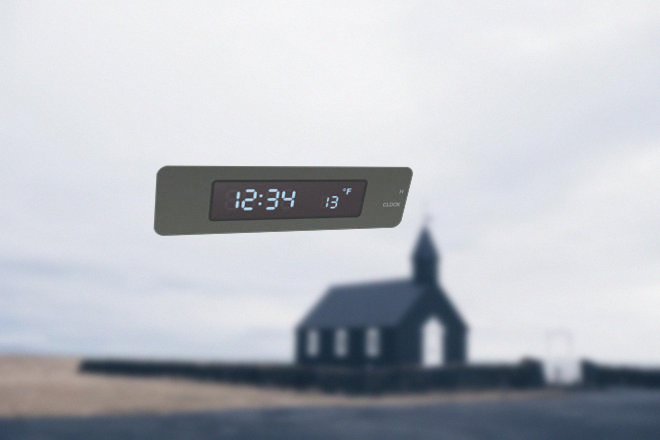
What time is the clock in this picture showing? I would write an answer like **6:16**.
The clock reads **12:34**
